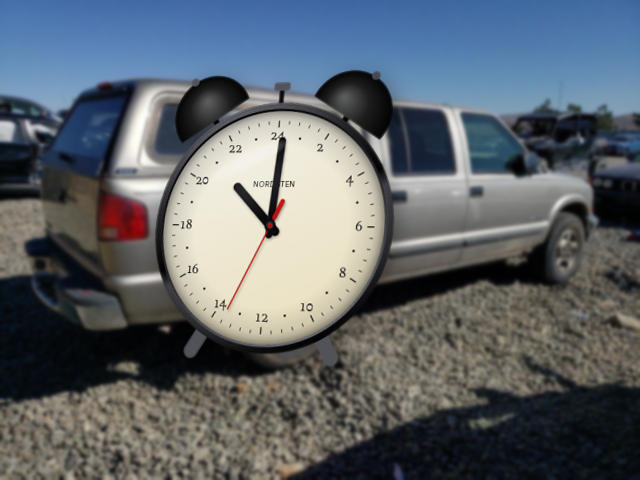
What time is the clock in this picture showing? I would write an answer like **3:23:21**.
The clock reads **21:00:34**
